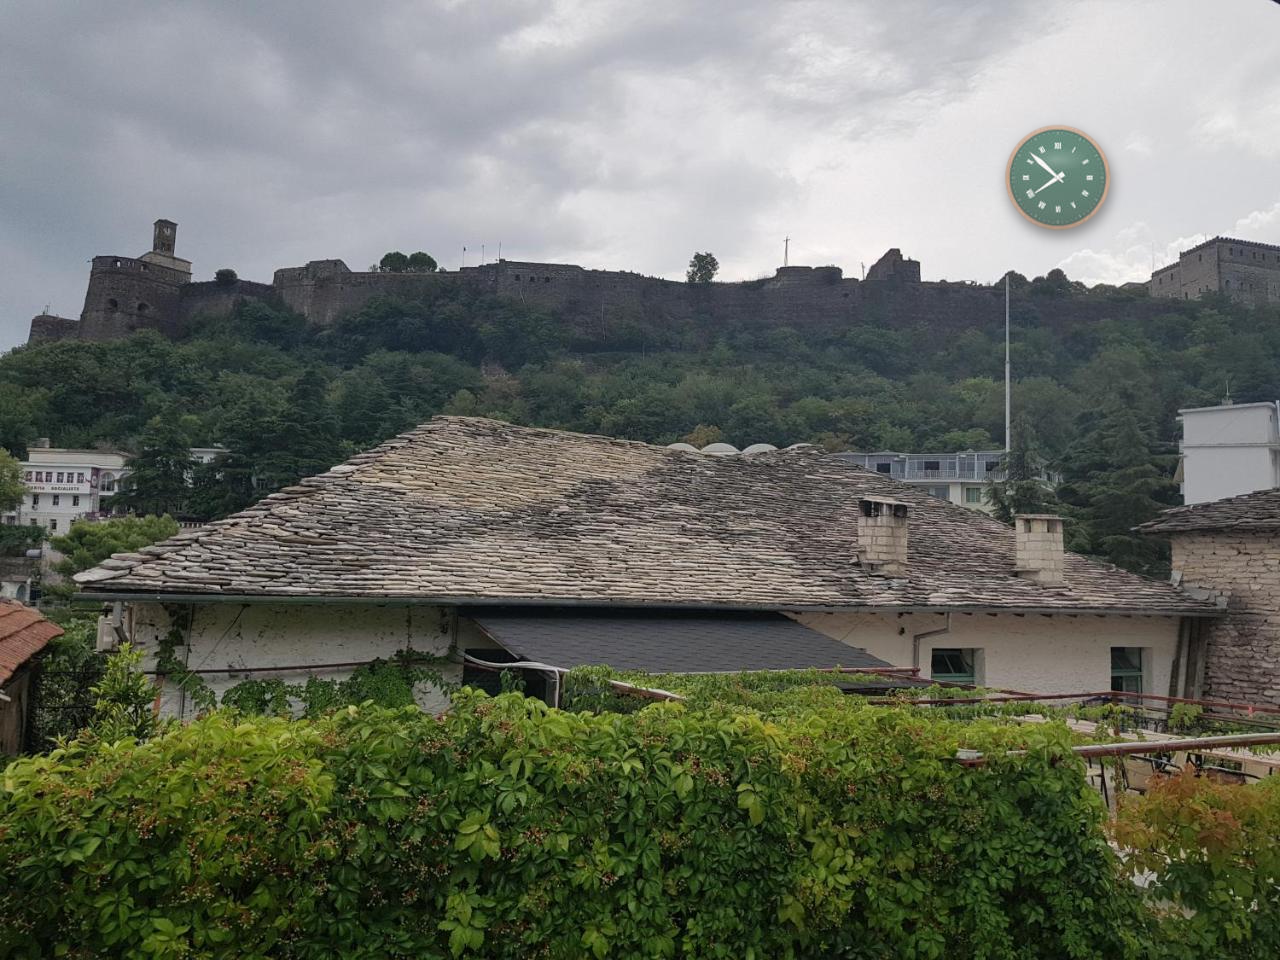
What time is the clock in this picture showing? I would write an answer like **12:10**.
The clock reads **7:52**
